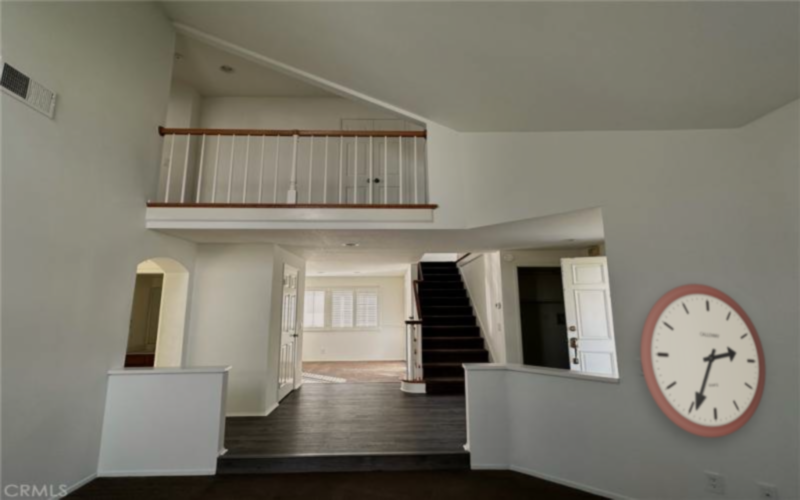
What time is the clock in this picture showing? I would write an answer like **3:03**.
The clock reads **2:34**
